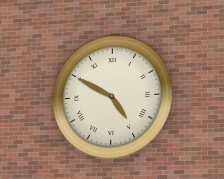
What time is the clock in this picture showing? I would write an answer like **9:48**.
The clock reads **4:50**
